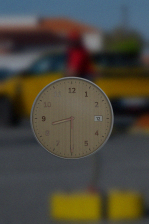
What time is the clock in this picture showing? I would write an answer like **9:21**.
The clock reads **8:30**
